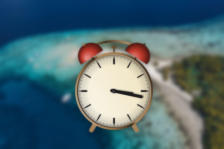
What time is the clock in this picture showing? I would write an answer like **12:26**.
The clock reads **3:17**
